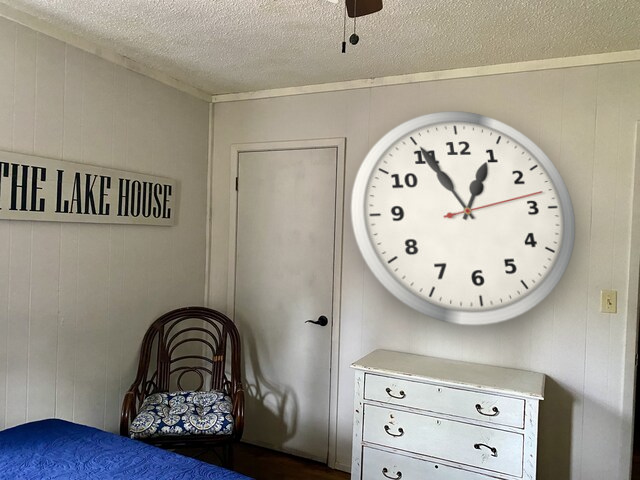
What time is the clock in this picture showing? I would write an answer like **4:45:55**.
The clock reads **12:55:13**
